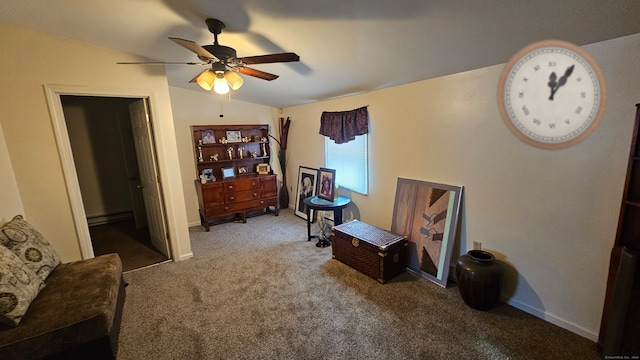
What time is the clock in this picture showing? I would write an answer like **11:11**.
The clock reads **12:06**
